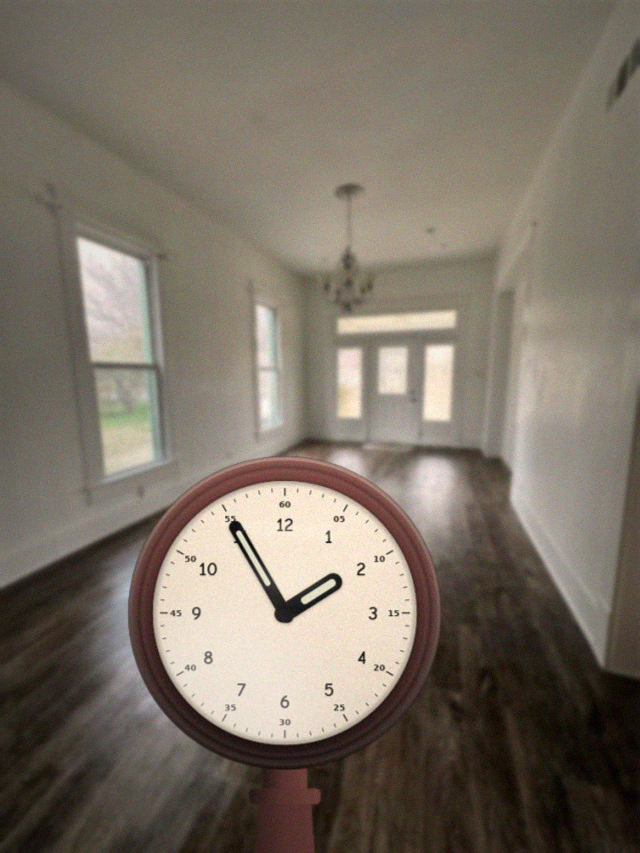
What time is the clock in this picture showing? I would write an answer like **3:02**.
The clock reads **1:55**
